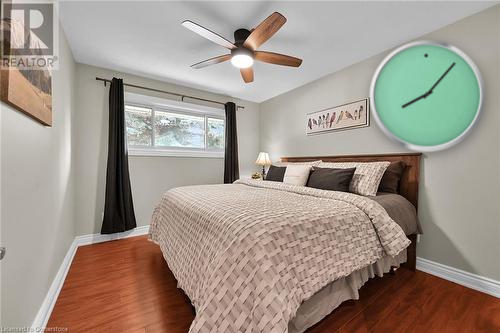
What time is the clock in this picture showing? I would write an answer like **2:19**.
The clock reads **8:07**
